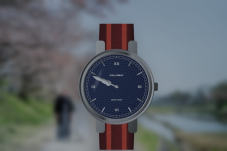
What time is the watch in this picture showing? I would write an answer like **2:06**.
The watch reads **9:49**
